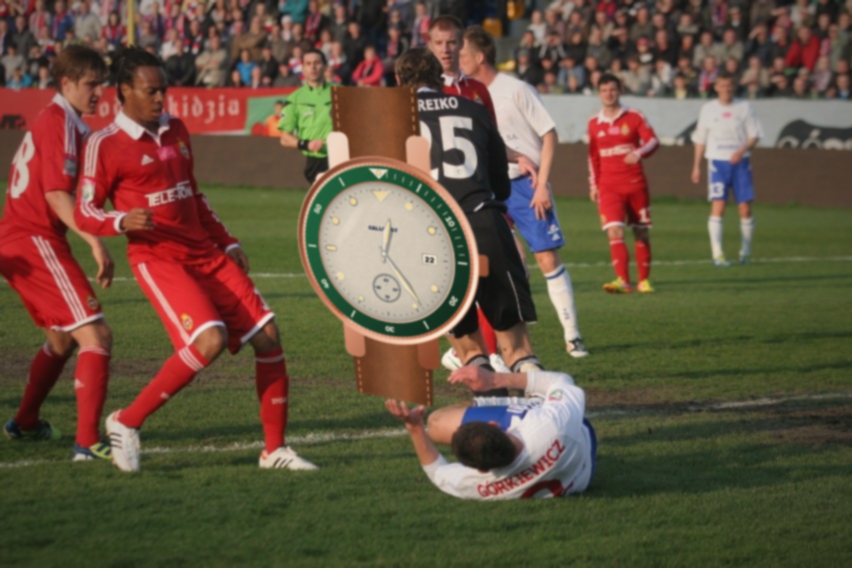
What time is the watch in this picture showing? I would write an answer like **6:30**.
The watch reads **12:24**
